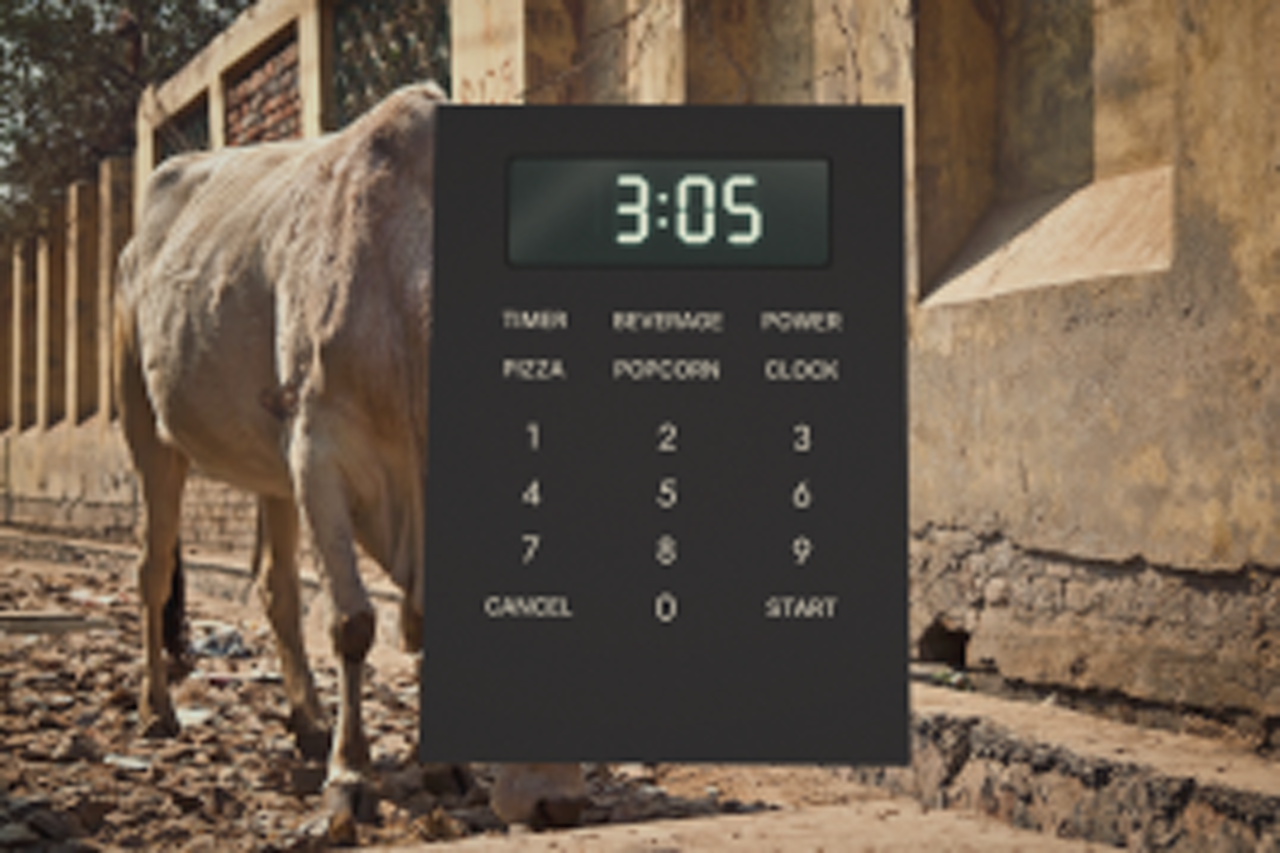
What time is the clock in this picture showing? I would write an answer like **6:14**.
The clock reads **3:05**
